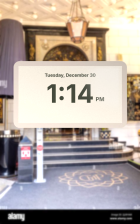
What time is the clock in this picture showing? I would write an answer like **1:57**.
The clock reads **1:14**
